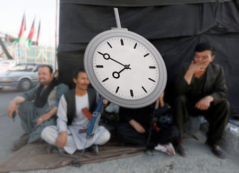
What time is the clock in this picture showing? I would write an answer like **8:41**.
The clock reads **7:50**
